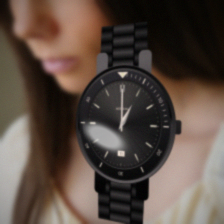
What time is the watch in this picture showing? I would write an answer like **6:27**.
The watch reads **1:00**
